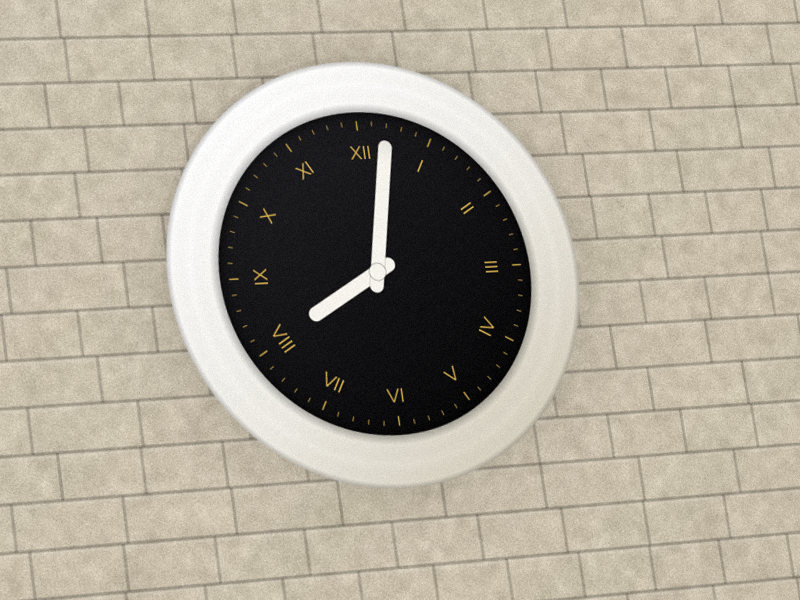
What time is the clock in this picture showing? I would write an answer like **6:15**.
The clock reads **8:02**
